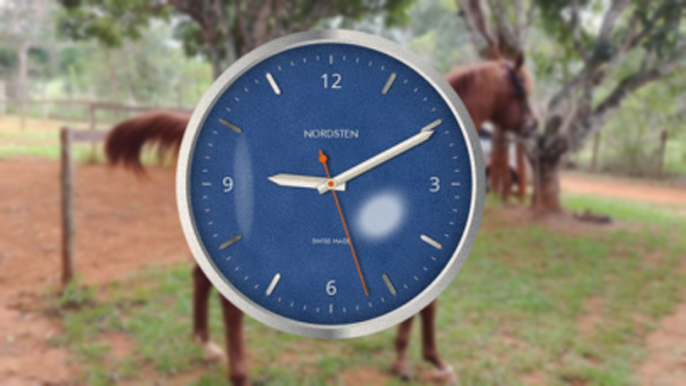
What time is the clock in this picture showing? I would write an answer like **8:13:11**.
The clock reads **9:10:27**
